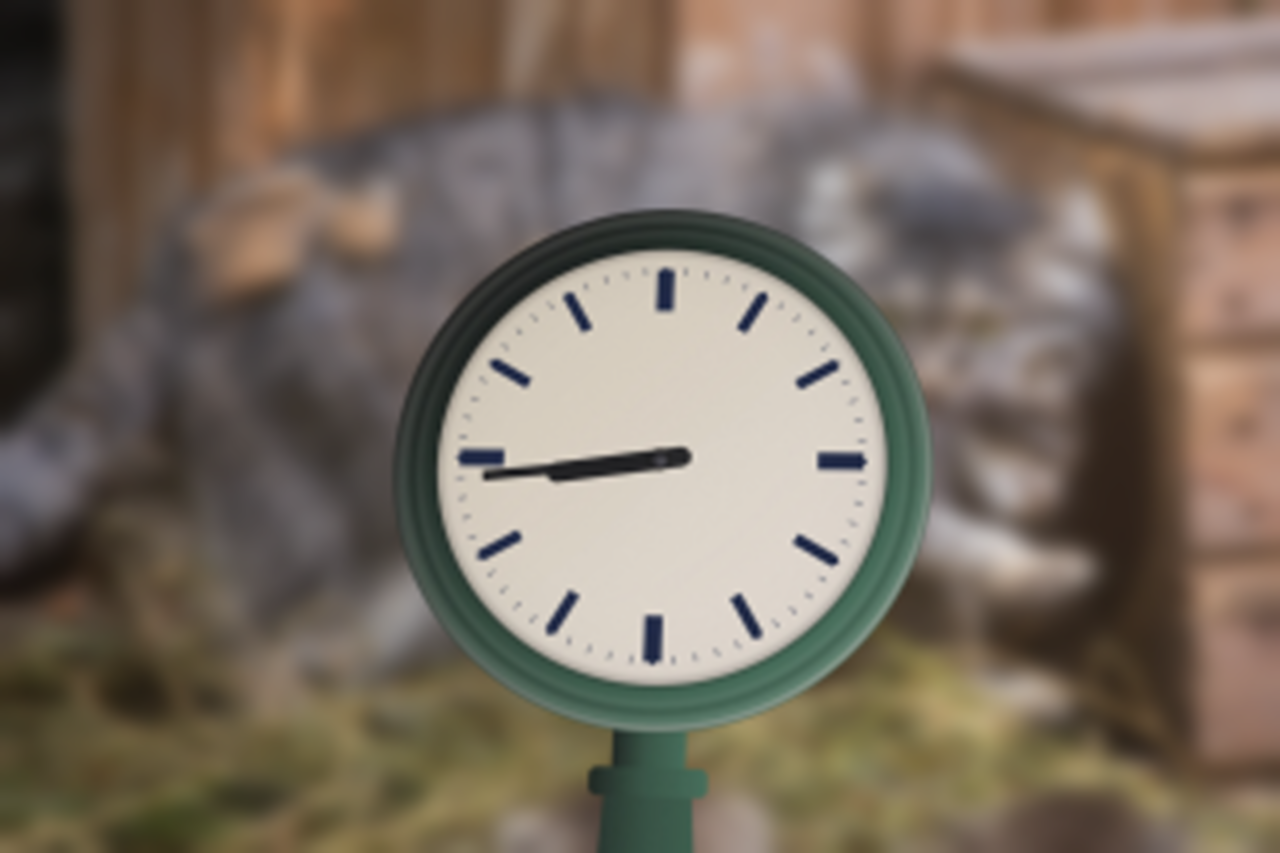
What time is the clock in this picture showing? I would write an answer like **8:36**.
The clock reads **8:44**
